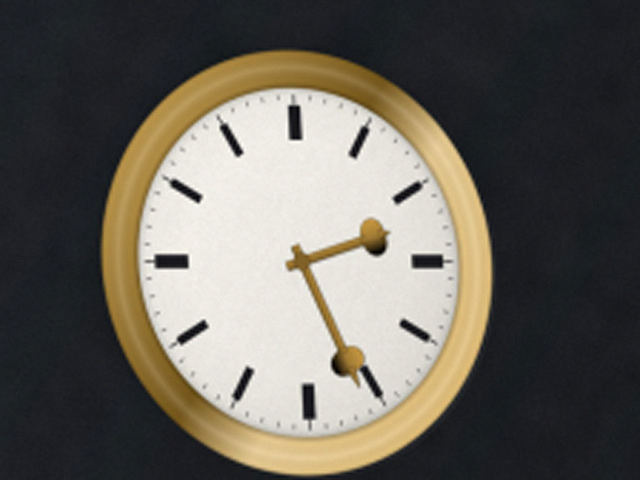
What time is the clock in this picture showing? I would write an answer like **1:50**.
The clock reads **2:26**
